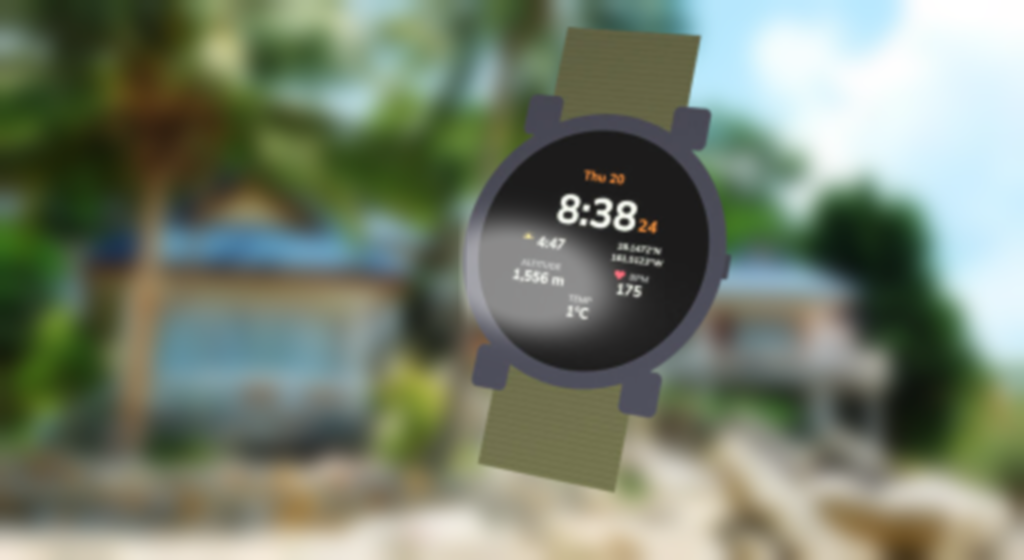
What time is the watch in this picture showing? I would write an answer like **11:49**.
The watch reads **8:38**
